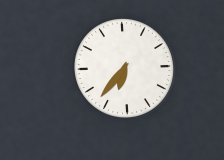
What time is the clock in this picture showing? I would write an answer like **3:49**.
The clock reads **6:37**
